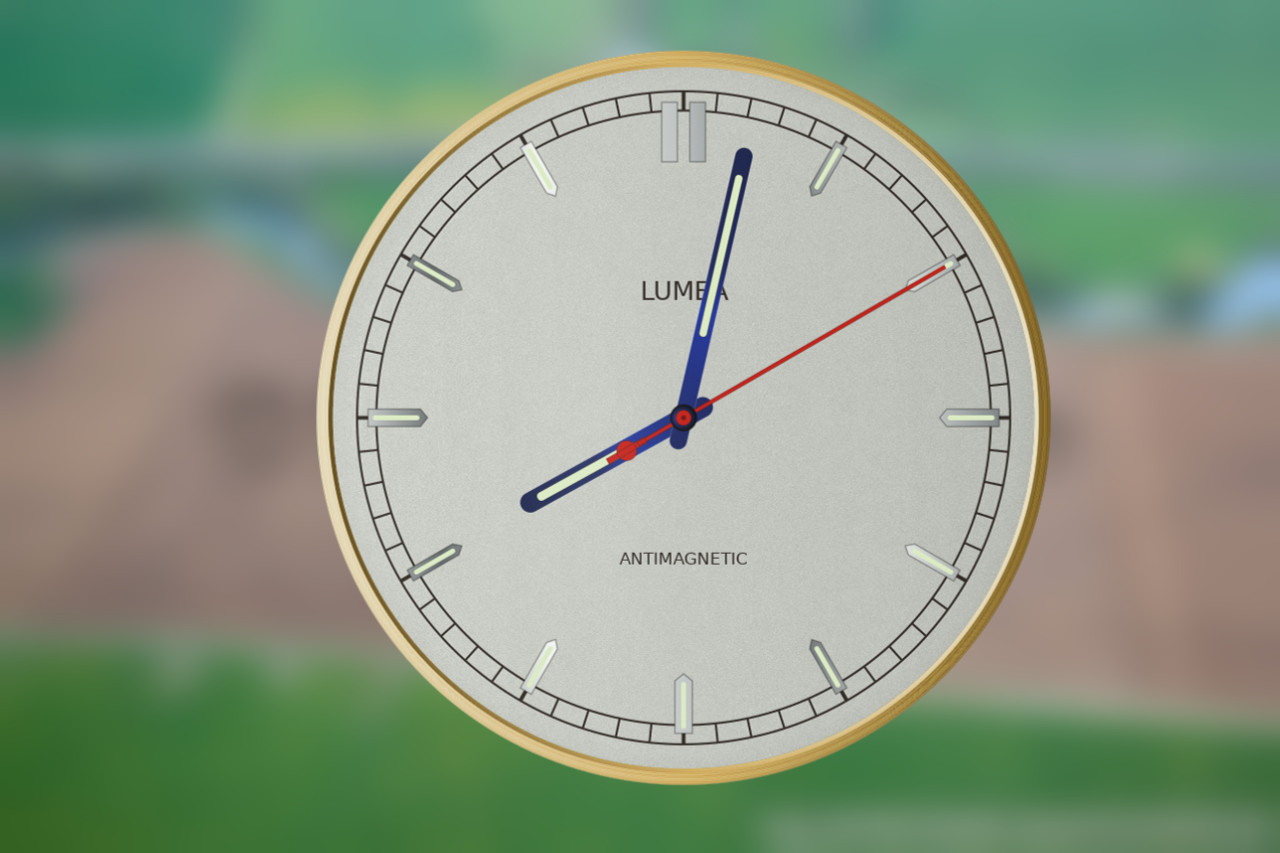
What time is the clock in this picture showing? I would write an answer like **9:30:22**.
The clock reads **8:02:10**
